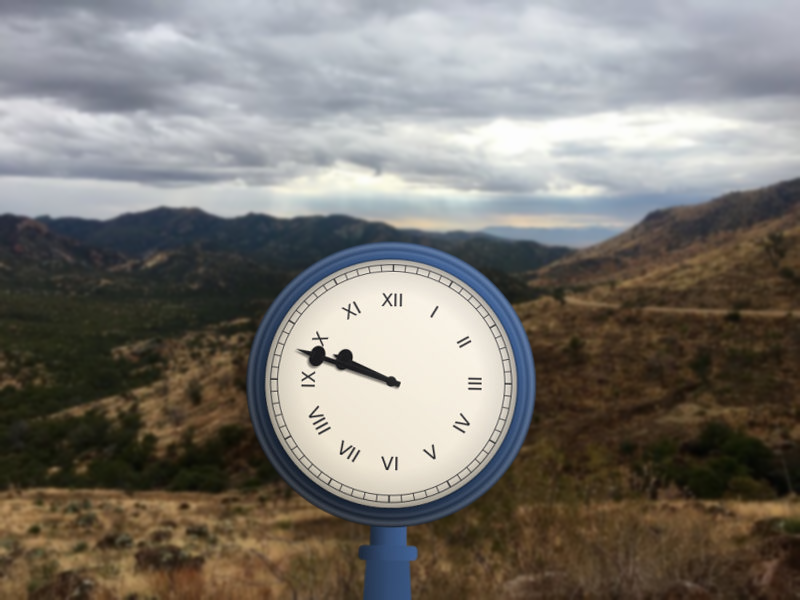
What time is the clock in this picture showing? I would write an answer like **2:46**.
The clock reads **9:48**
